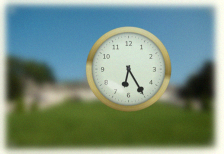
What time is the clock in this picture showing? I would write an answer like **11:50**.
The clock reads **6:25**
